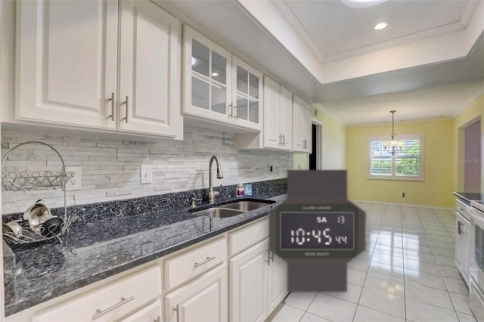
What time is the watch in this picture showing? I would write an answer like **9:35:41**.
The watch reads **10:45:44**
